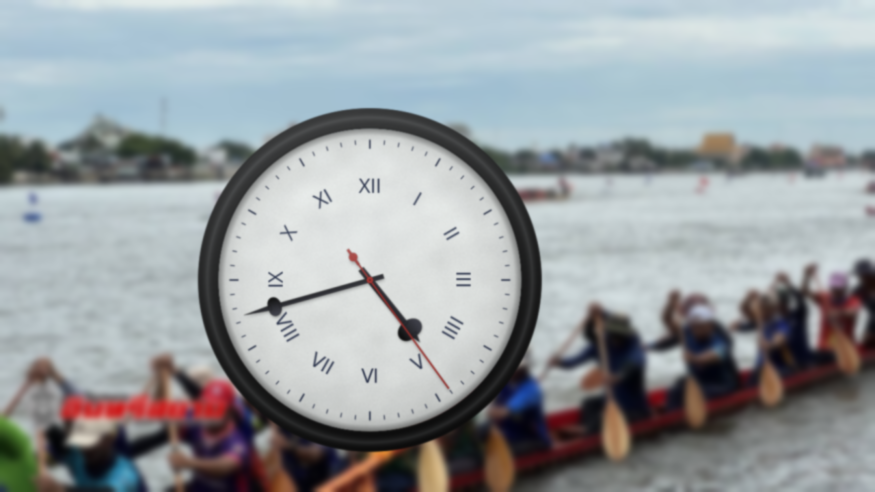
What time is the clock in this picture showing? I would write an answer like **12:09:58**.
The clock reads **4:42:24**
